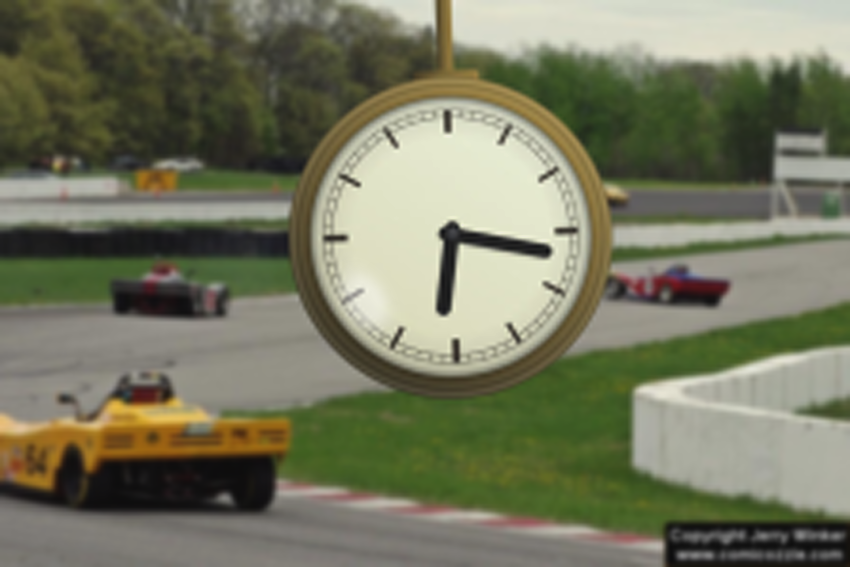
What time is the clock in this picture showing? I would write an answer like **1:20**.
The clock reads **6:17**
